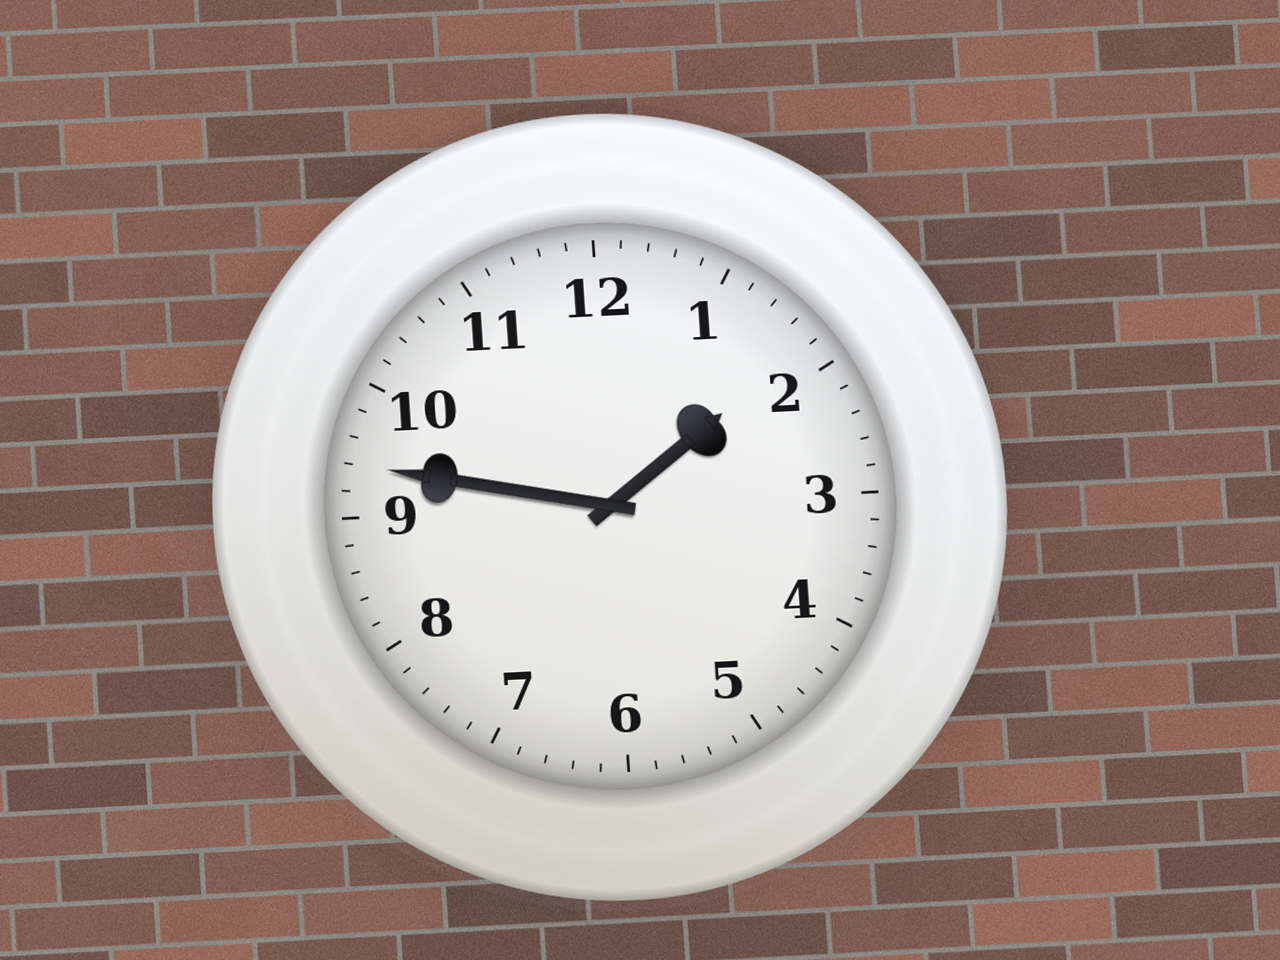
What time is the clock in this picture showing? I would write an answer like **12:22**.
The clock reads **1:47**
